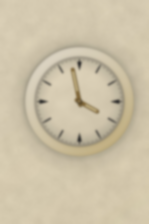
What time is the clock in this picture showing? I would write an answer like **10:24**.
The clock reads **3:58**
